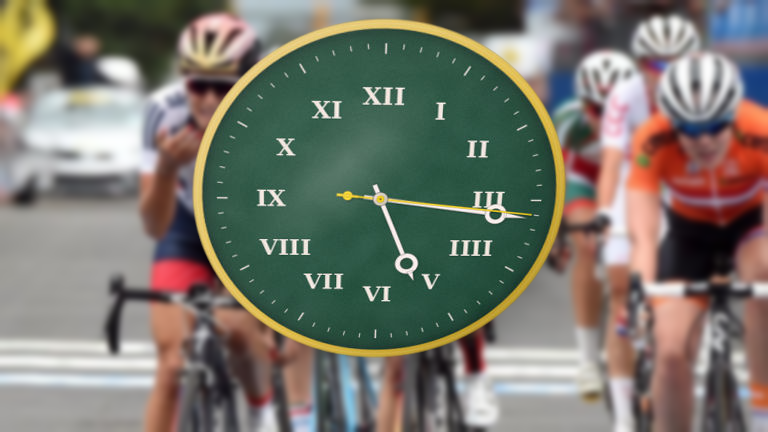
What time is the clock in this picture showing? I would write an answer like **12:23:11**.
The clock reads **5:16:16**
